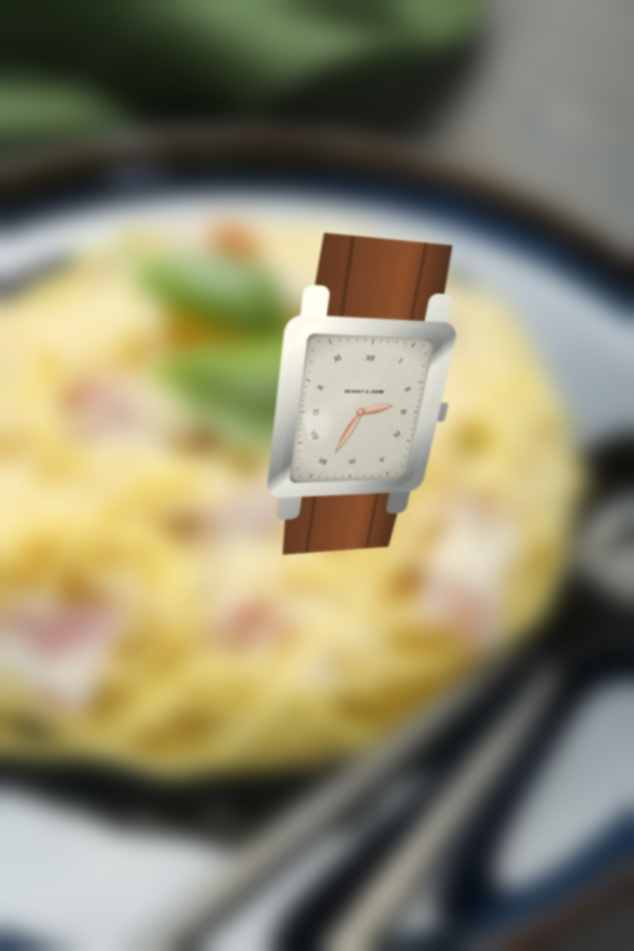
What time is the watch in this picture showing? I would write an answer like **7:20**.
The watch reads **2:34**
